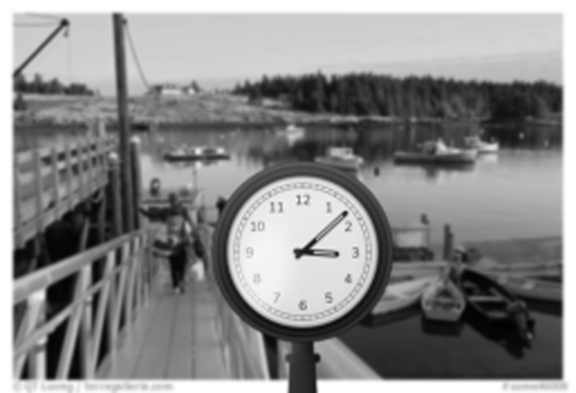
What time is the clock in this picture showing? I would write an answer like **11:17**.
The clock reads **3:08**
